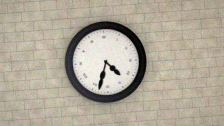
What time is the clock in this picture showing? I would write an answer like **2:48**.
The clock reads **4:33**
